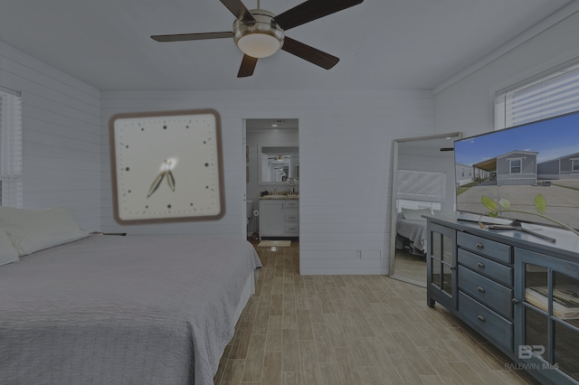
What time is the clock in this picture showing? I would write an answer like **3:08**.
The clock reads **5:36**
